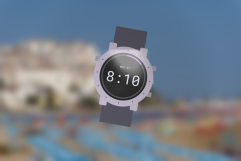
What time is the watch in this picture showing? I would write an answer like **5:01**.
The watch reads **8:10**
